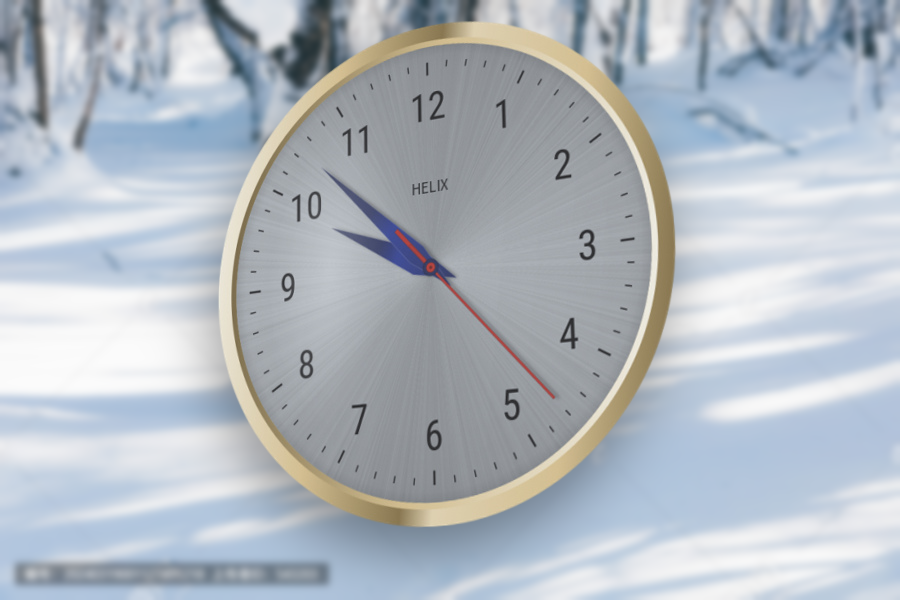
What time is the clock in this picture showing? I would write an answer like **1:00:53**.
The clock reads **9:52:23**
